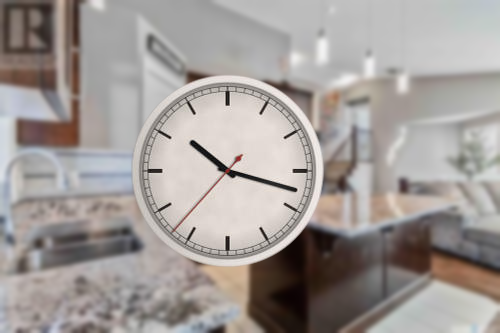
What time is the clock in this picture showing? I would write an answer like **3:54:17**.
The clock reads **10:17:37**
